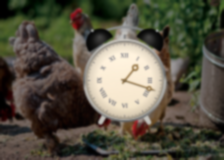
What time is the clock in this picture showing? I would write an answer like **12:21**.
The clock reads **1:18**
